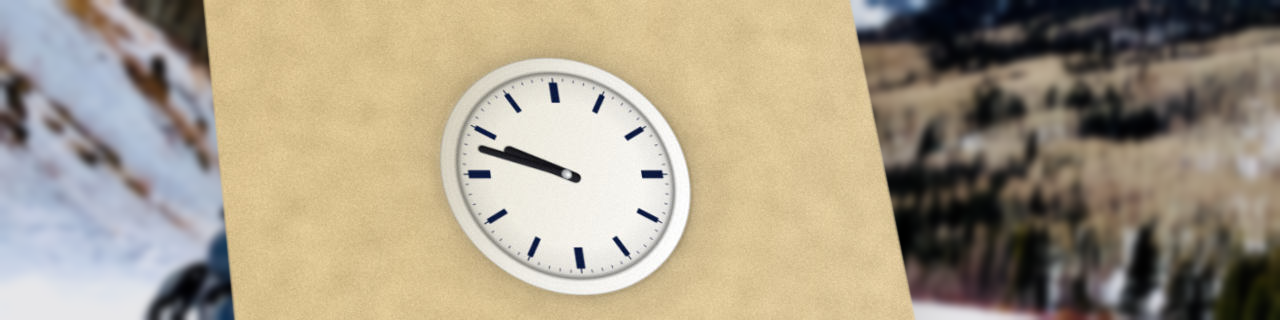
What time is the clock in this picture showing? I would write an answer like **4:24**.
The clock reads **9:48**
